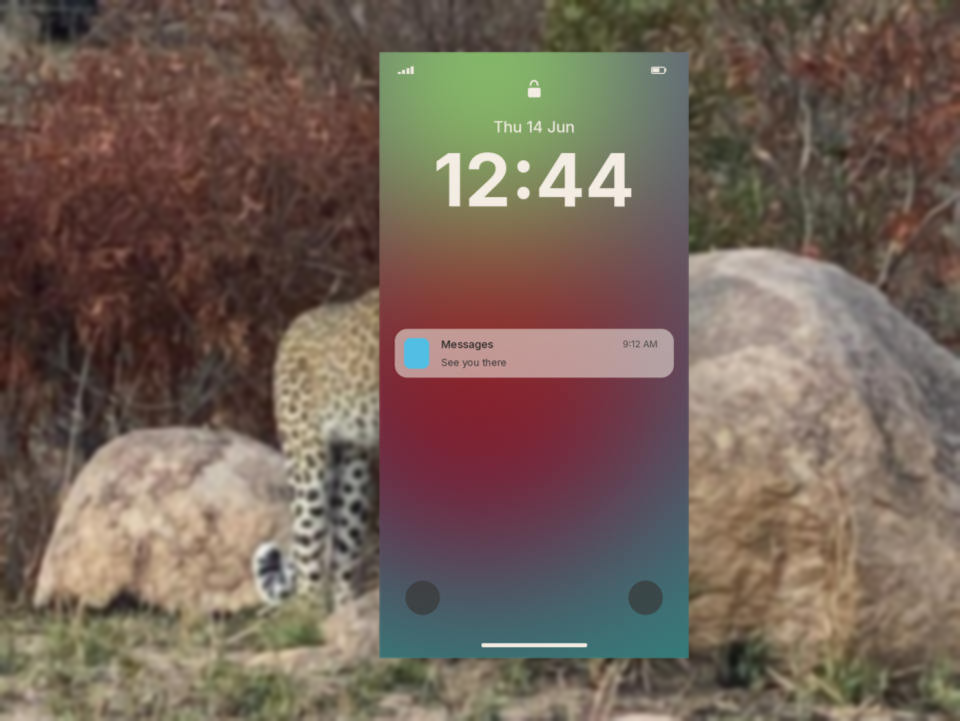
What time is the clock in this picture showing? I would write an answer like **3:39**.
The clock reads **12:44**
